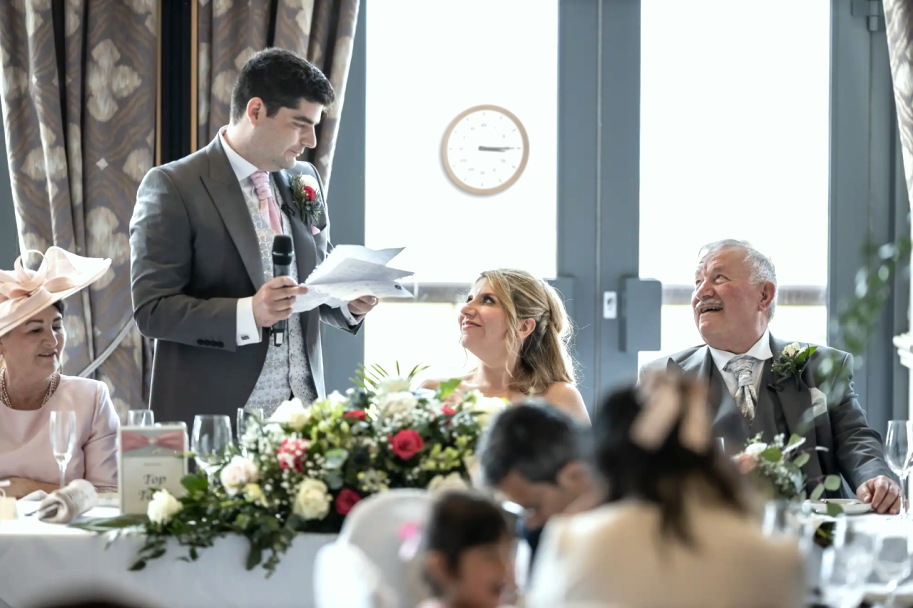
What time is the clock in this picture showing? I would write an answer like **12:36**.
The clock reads **3:15**
